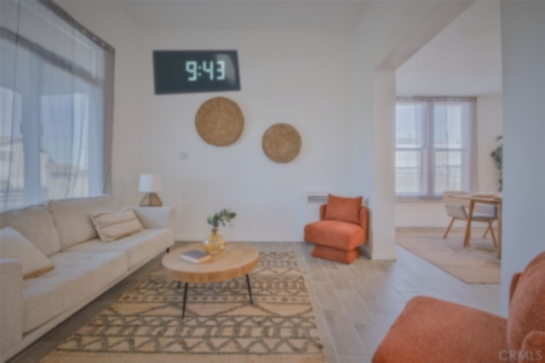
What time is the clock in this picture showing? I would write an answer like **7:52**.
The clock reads **9:43**
